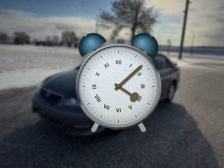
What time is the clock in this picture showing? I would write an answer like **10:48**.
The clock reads **4:08**
